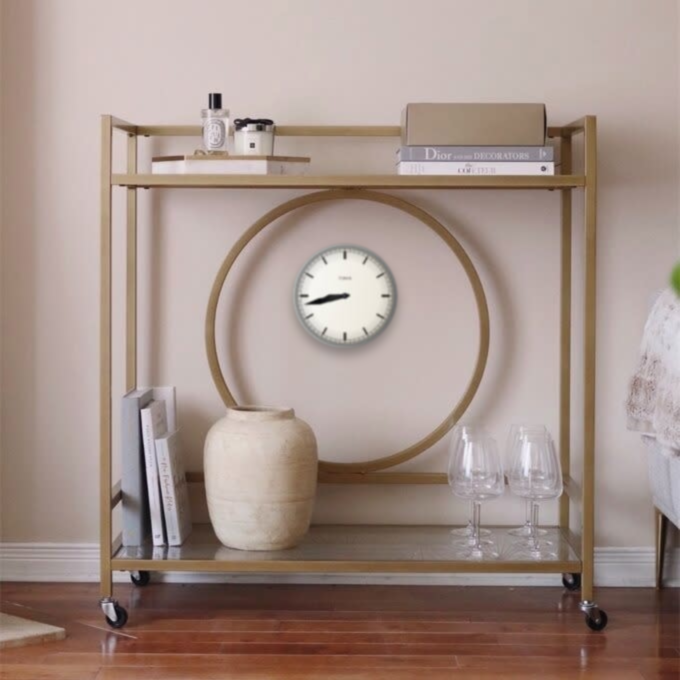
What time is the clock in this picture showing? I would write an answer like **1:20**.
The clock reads **8:43**
